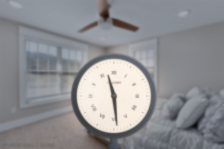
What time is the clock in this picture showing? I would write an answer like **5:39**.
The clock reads **11:29**
